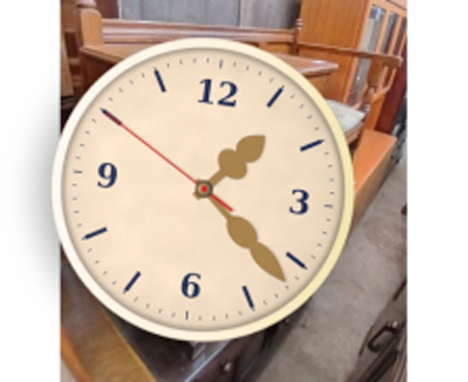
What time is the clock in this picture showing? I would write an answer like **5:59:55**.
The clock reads **1:21:50**
